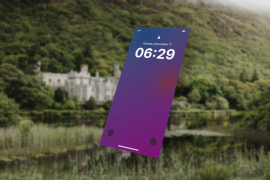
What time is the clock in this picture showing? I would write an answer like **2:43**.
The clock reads **6:29**
